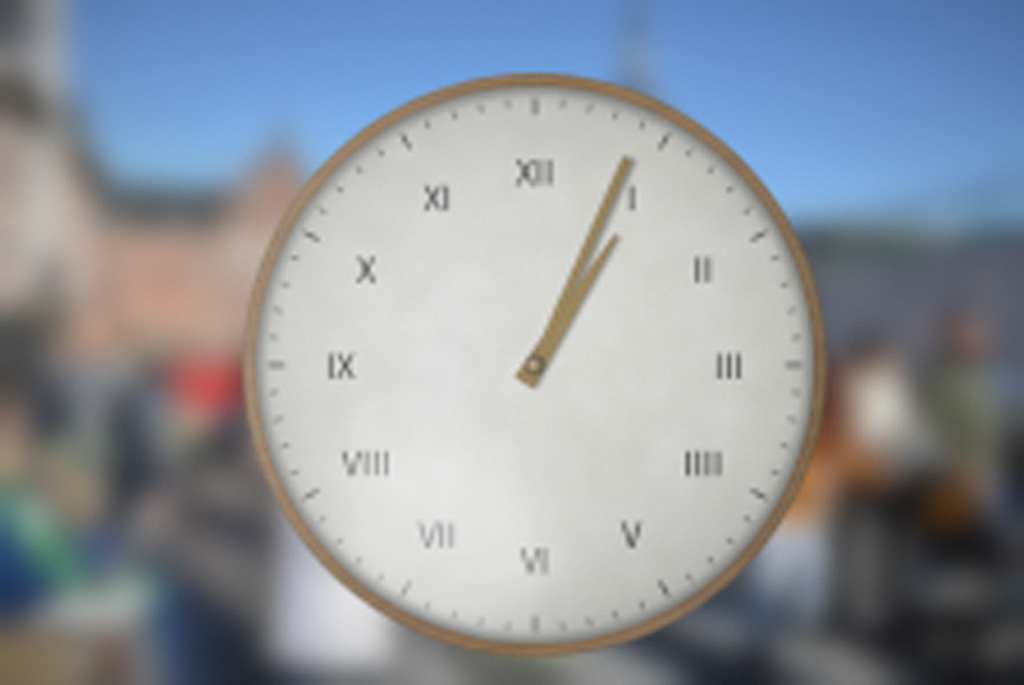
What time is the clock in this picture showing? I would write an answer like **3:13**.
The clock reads **1:04**
